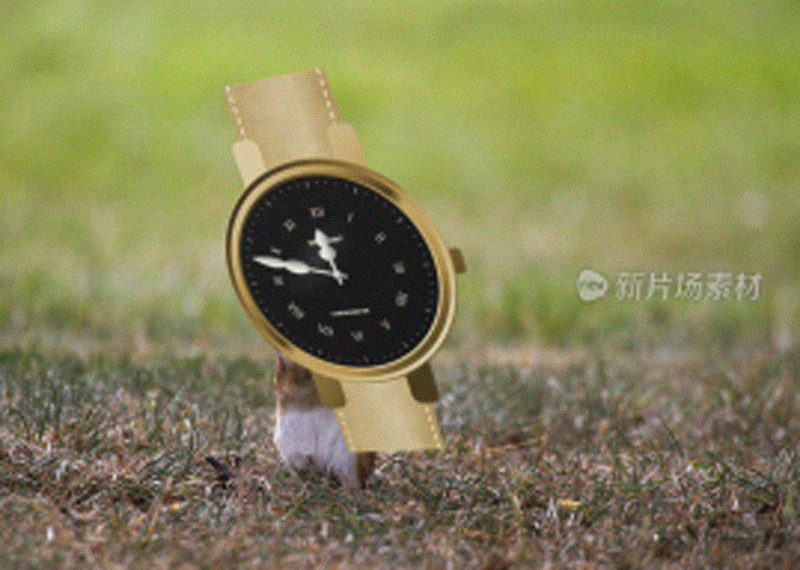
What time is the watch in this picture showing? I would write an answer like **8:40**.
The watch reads **11:48**
